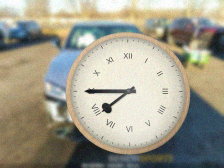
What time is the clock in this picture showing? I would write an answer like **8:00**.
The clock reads **7:45**
